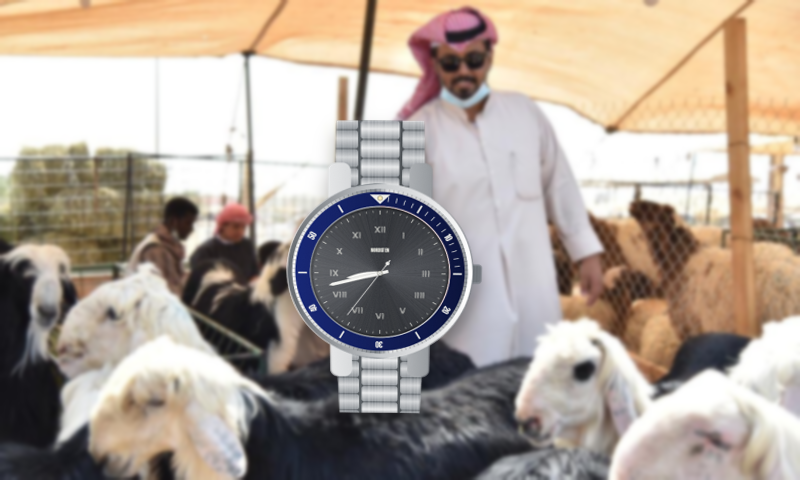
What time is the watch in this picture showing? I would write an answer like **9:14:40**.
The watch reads **8:42:36**
